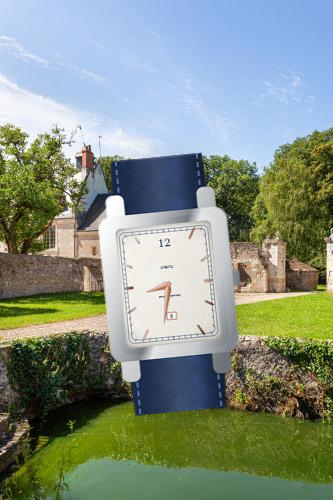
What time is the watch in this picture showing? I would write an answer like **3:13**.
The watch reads **8:32**
